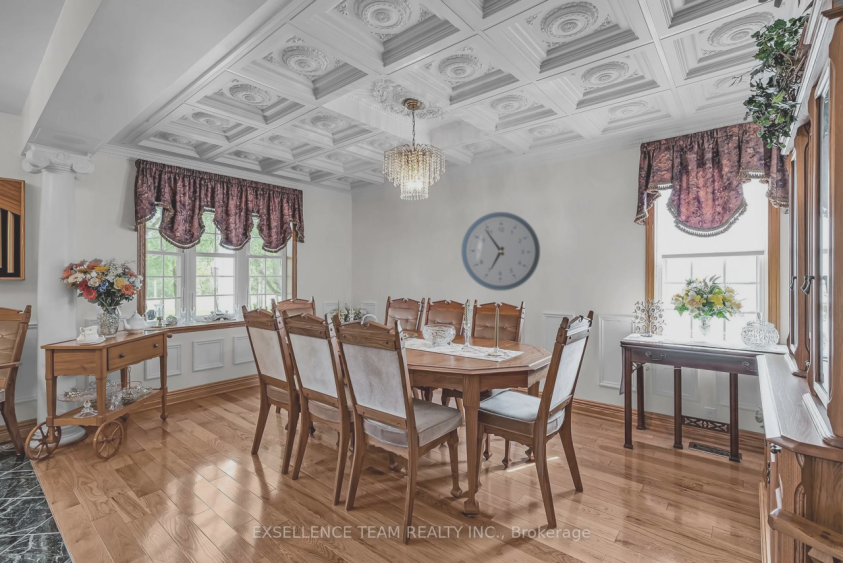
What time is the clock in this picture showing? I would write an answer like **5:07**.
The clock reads **6:54**
